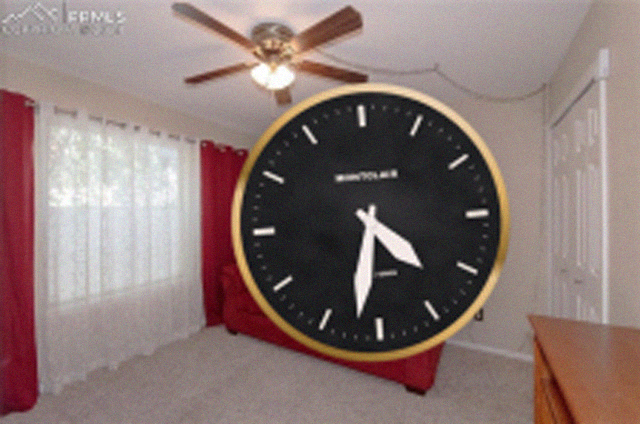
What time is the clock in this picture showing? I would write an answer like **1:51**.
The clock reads **4:32**
